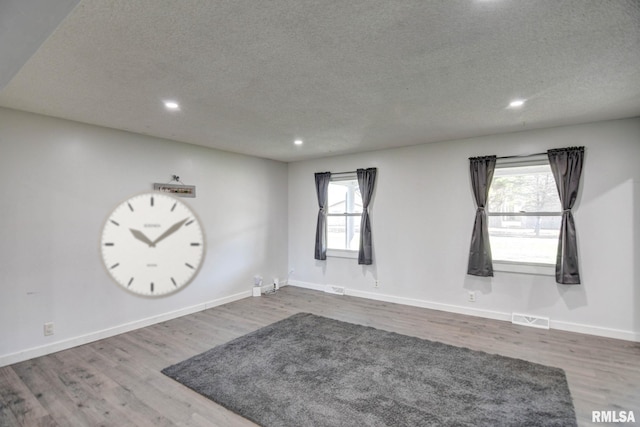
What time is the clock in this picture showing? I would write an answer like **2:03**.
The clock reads **10:09**
